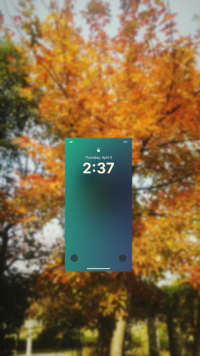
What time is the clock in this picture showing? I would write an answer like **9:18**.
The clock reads **2:37**
